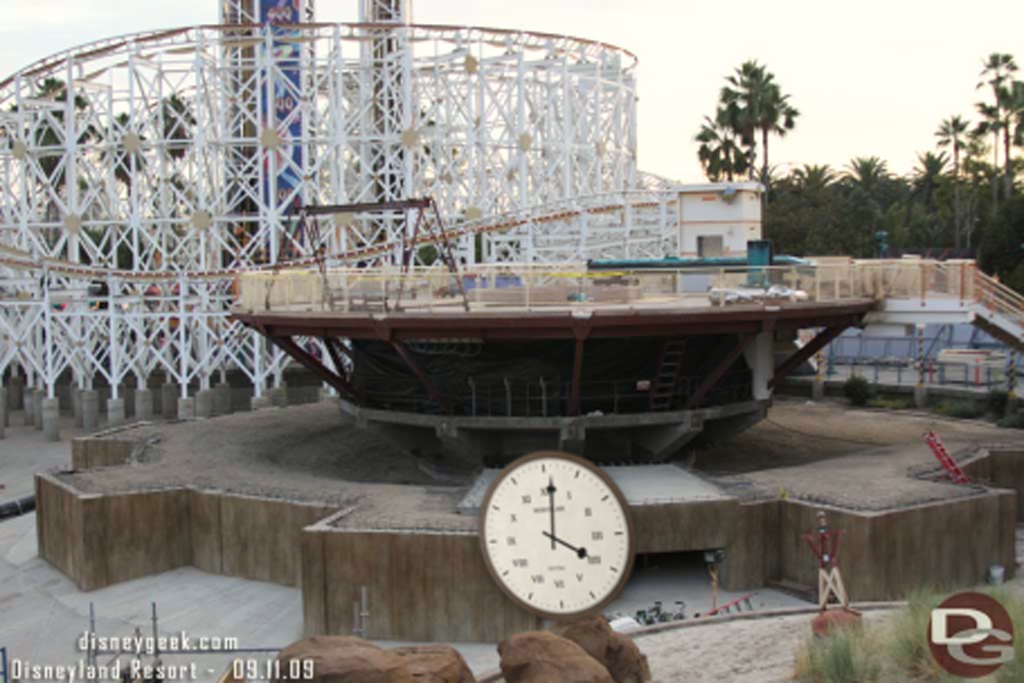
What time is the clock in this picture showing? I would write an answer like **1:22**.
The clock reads **4:01**
